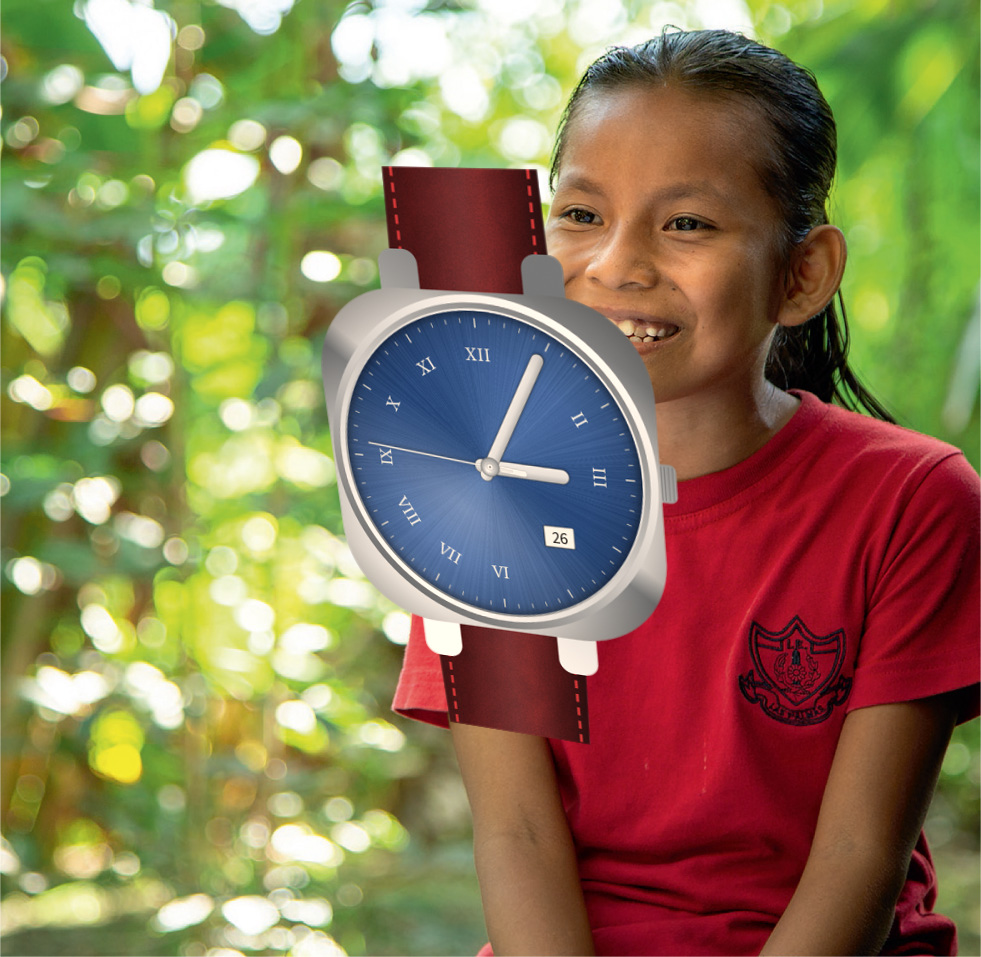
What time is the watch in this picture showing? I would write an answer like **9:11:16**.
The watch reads **3:04:46**
